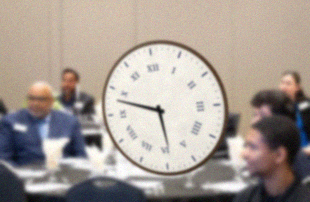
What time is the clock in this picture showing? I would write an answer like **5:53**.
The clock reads **5:48**
